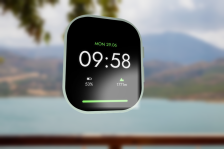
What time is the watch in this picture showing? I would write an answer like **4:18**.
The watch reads **9:58**
